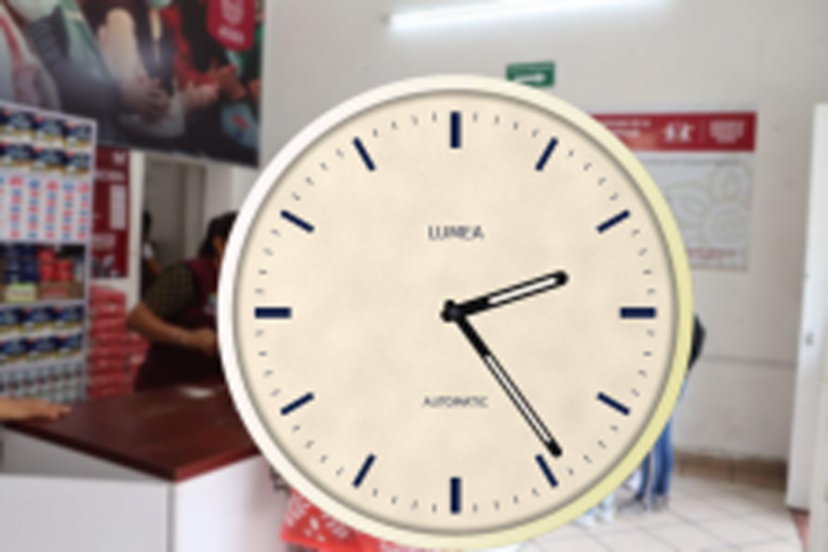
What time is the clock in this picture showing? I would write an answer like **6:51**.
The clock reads **2:24**
